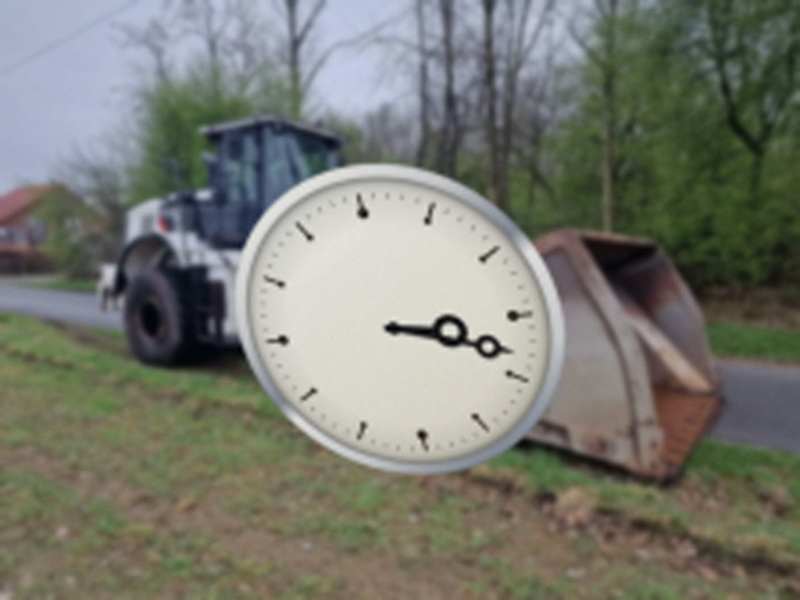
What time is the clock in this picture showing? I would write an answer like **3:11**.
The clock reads **3:18**
